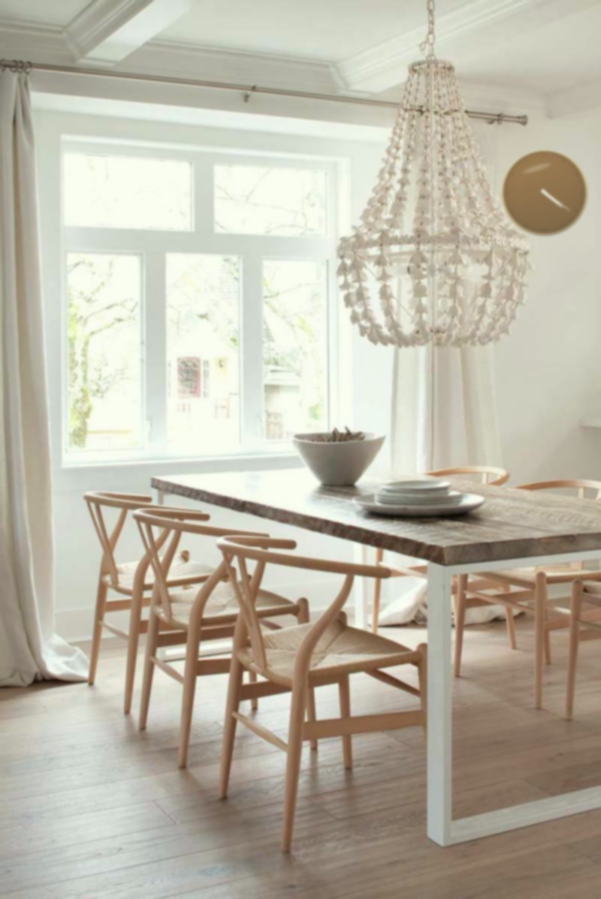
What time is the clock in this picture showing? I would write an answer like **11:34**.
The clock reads **4:21**
